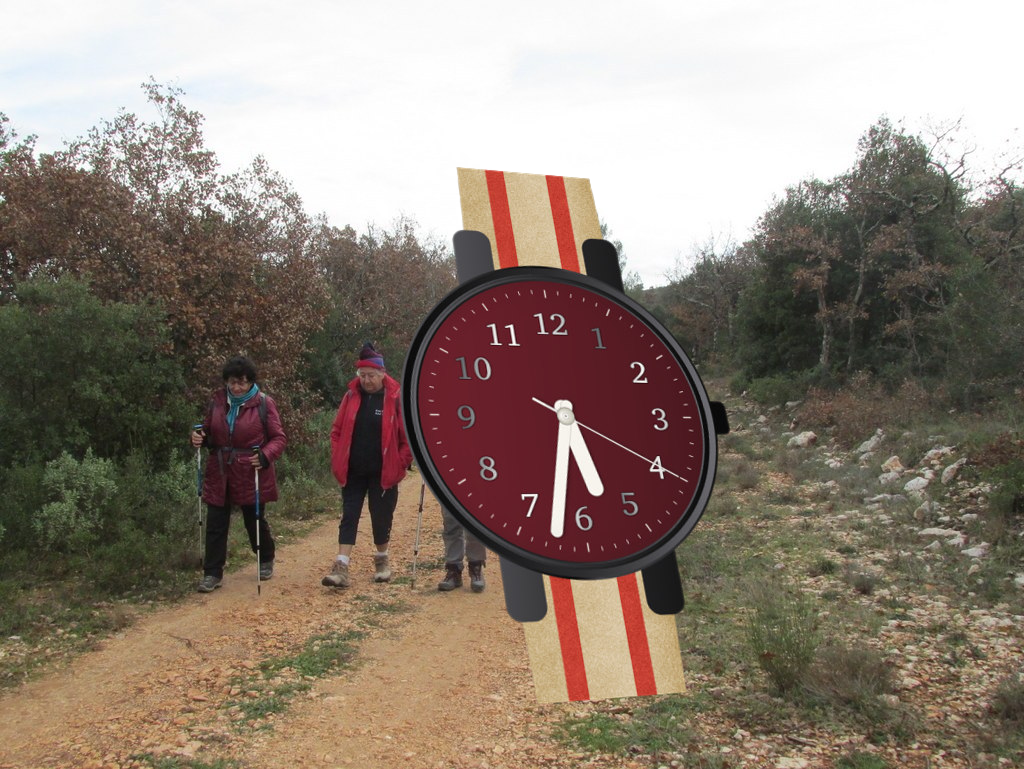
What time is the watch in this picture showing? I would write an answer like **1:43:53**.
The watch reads **5:32:20**
